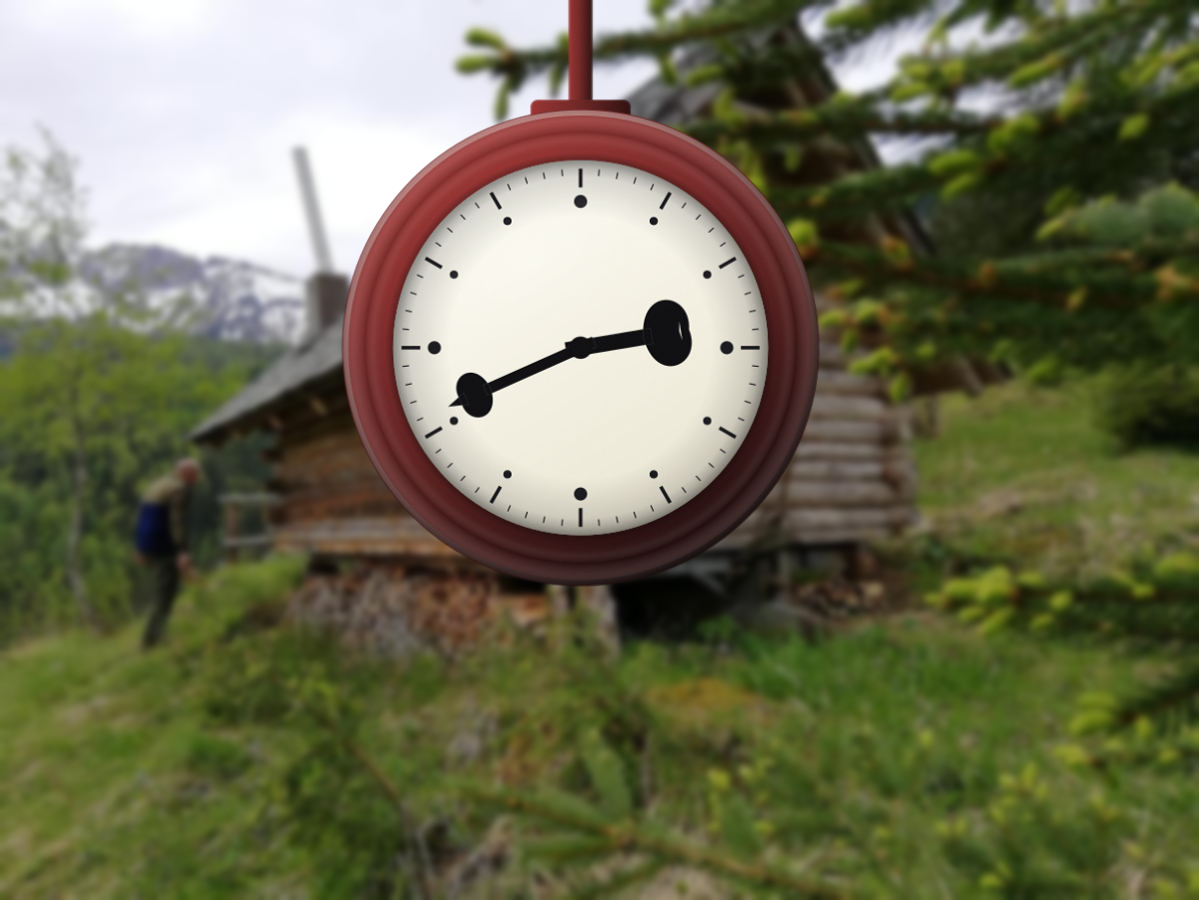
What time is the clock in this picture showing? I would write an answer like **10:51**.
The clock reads **2:41**
